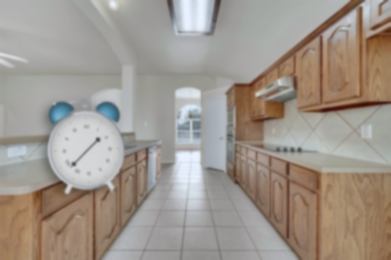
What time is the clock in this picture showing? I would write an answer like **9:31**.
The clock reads **1:38**
